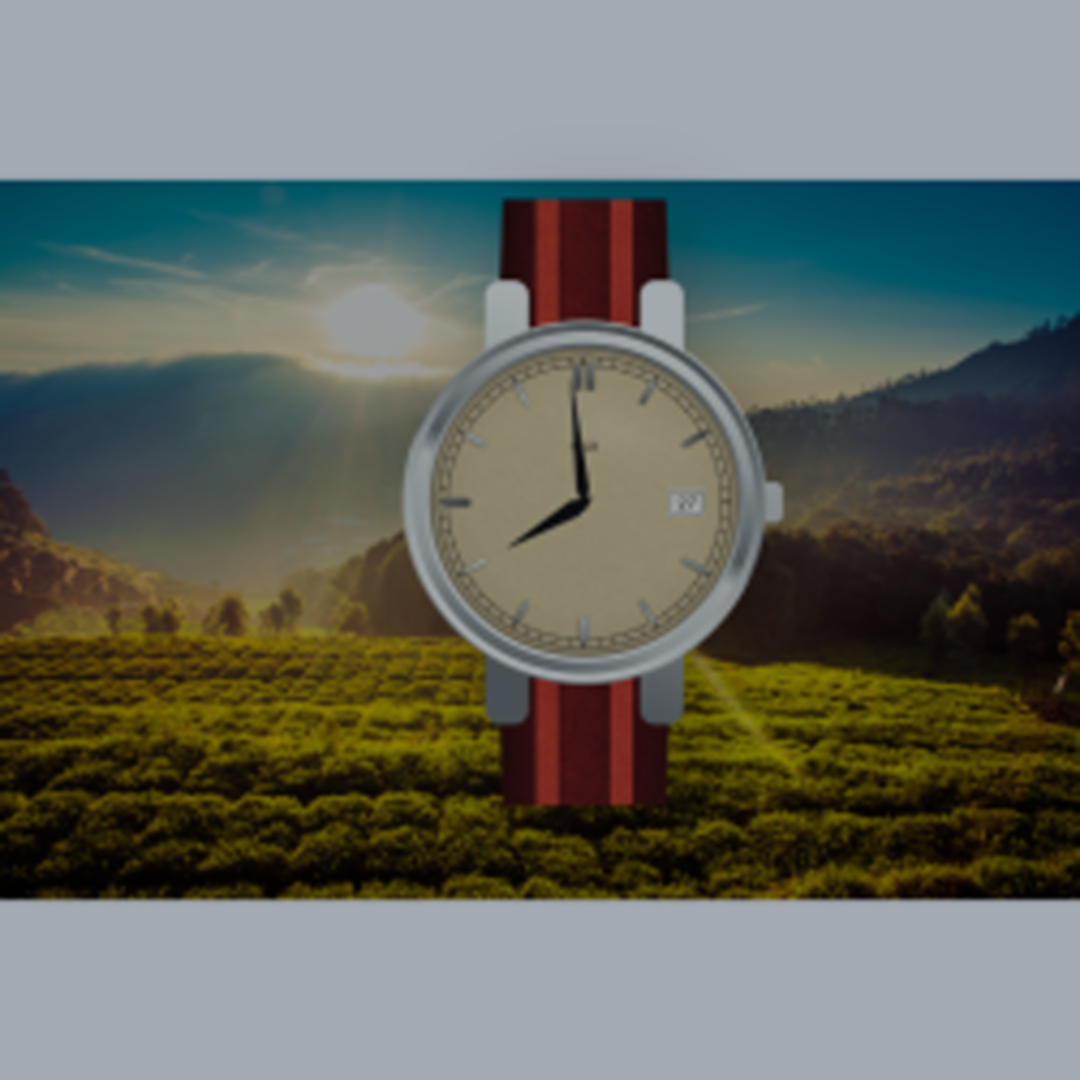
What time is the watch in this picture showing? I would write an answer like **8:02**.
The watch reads **7:59**
